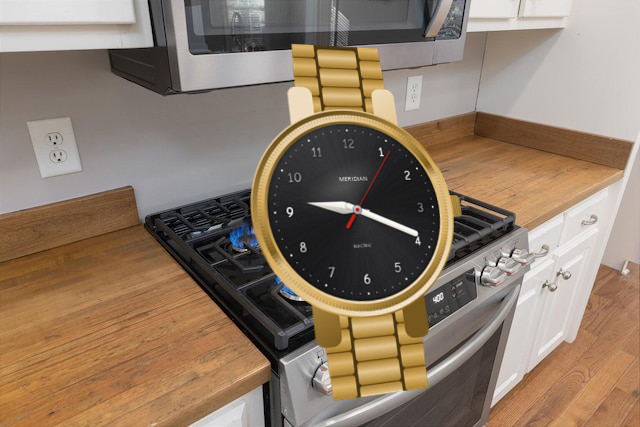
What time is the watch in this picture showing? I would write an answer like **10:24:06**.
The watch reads **9:19:06**
